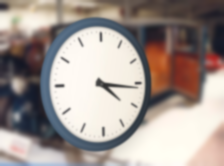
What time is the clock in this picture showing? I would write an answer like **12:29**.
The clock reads **4:16**
